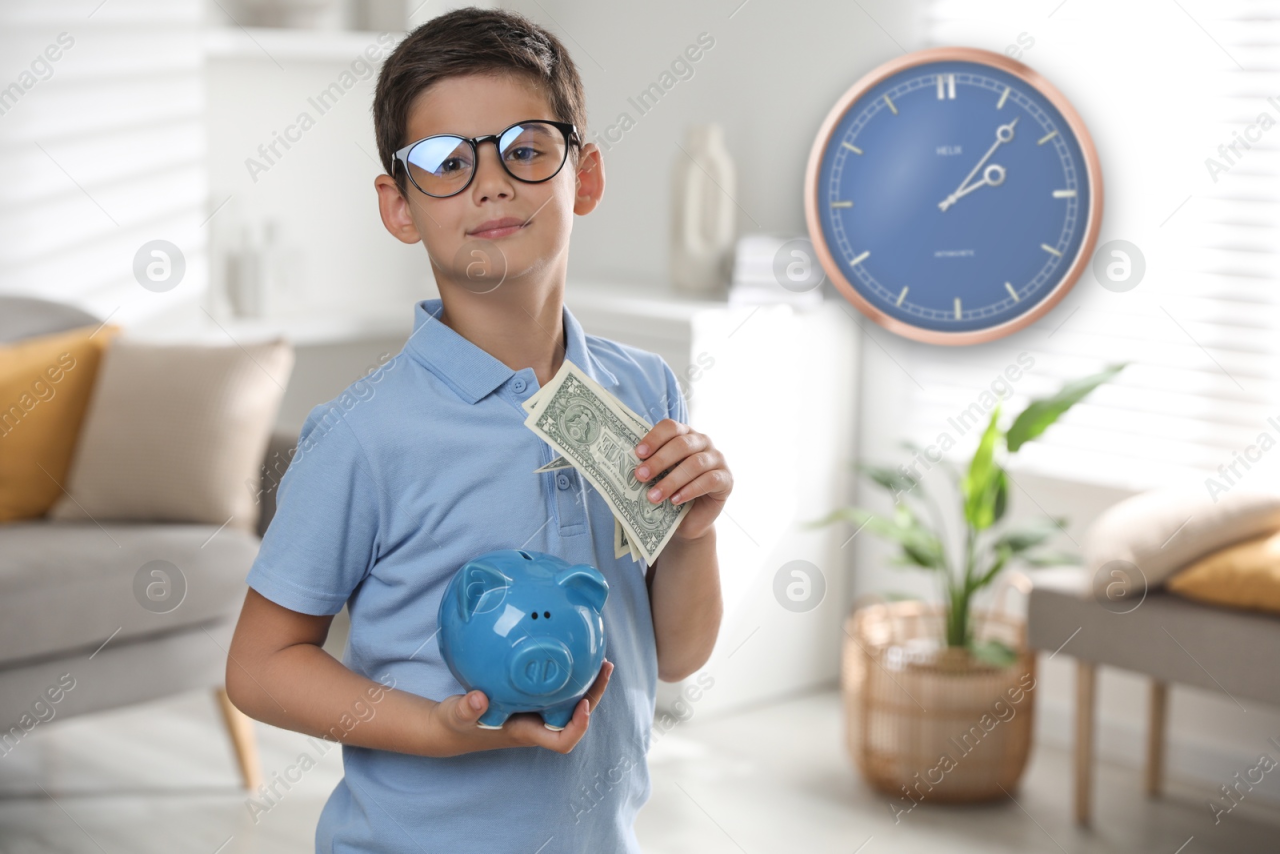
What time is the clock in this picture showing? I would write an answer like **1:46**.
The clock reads **2:07**
